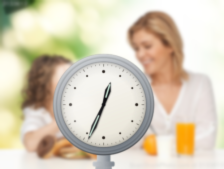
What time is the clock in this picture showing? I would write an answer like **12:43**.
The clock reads **12:34**
